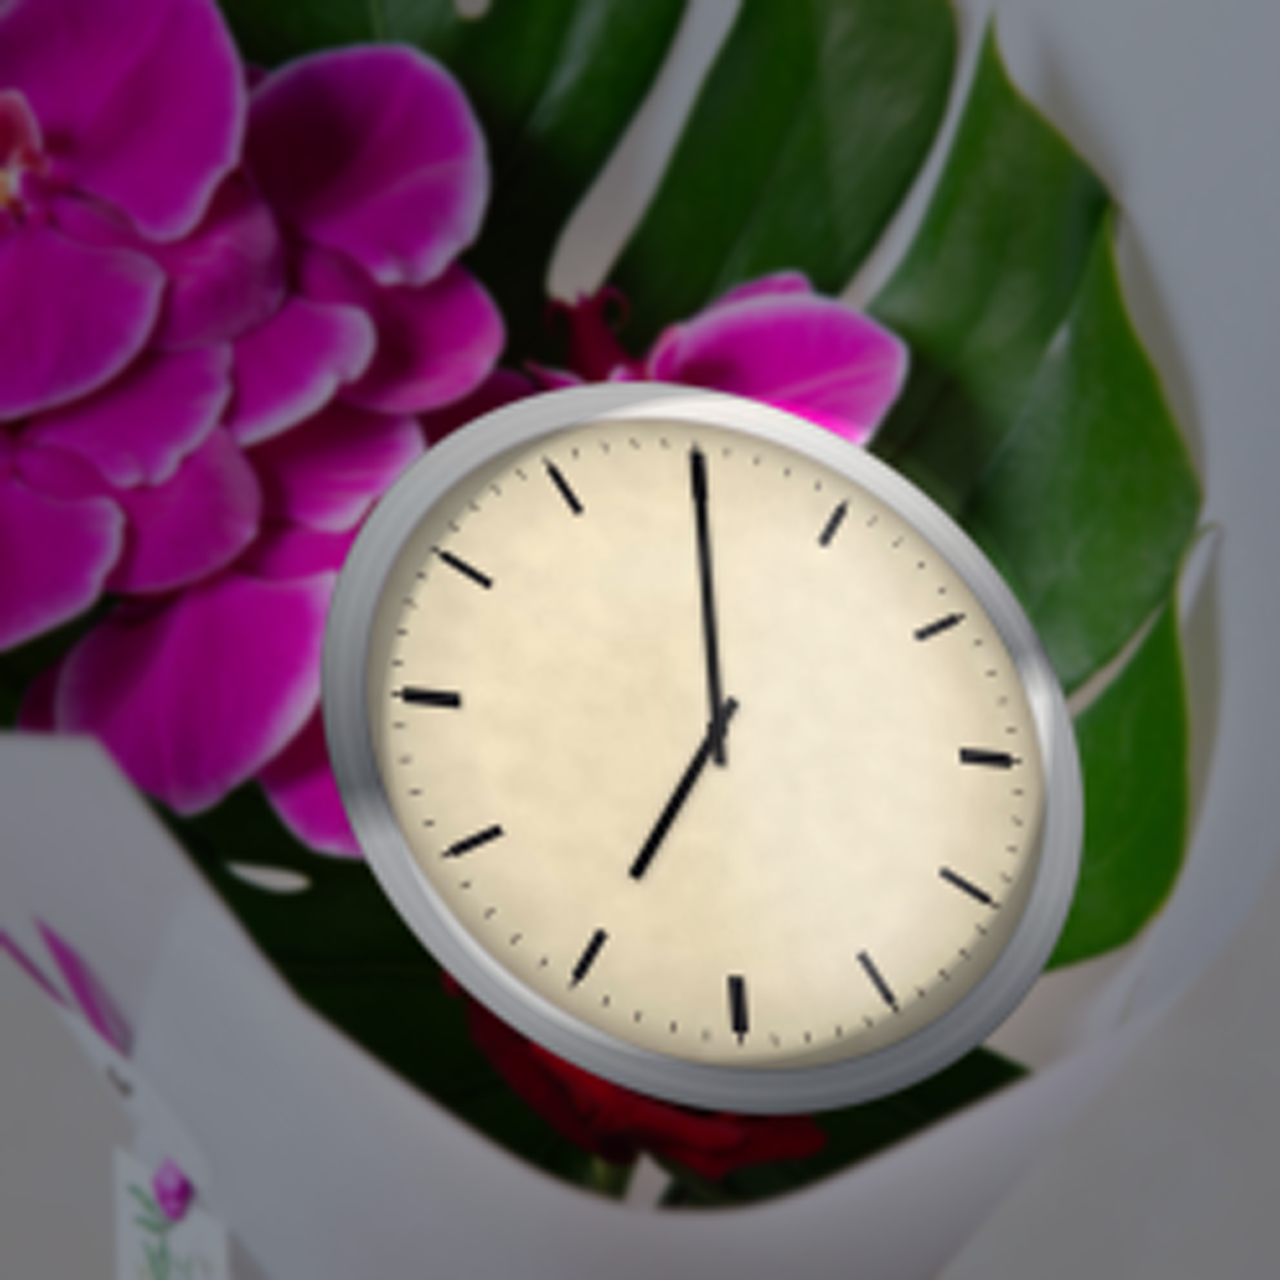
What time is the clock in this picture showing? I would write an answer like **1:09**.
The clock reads **7:00**
